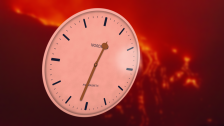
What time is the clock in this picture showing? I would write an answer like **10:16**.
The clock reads **12:32**
